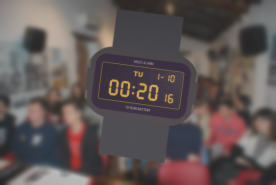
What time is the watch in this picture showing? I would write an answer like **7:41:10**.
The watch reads **0:20:16**
